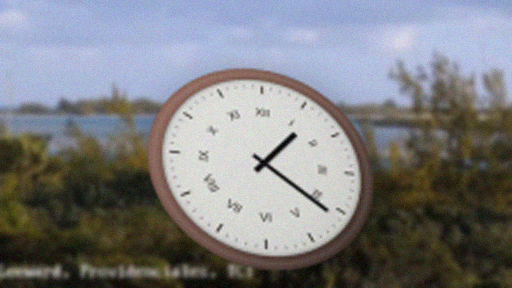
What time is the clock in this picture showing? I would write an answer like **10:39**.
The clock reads **1:21**
